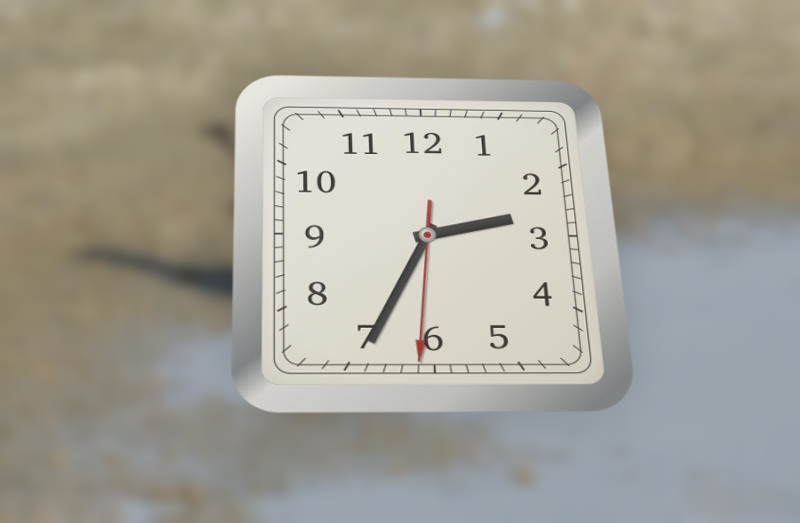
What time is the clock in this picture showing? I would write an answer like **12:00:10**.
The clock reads **2:34:31**
